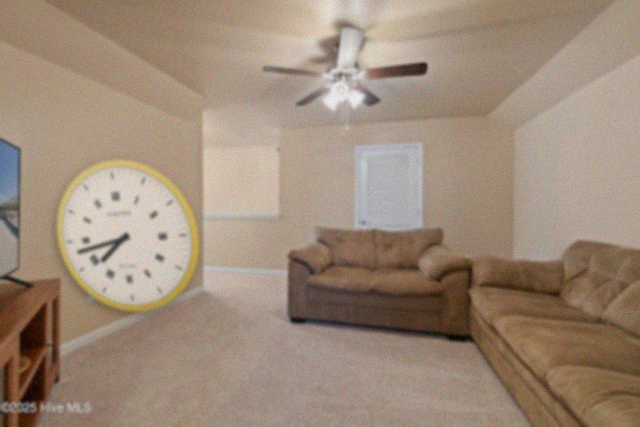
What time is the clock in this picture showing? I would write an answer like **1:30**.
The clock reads **7:43**
